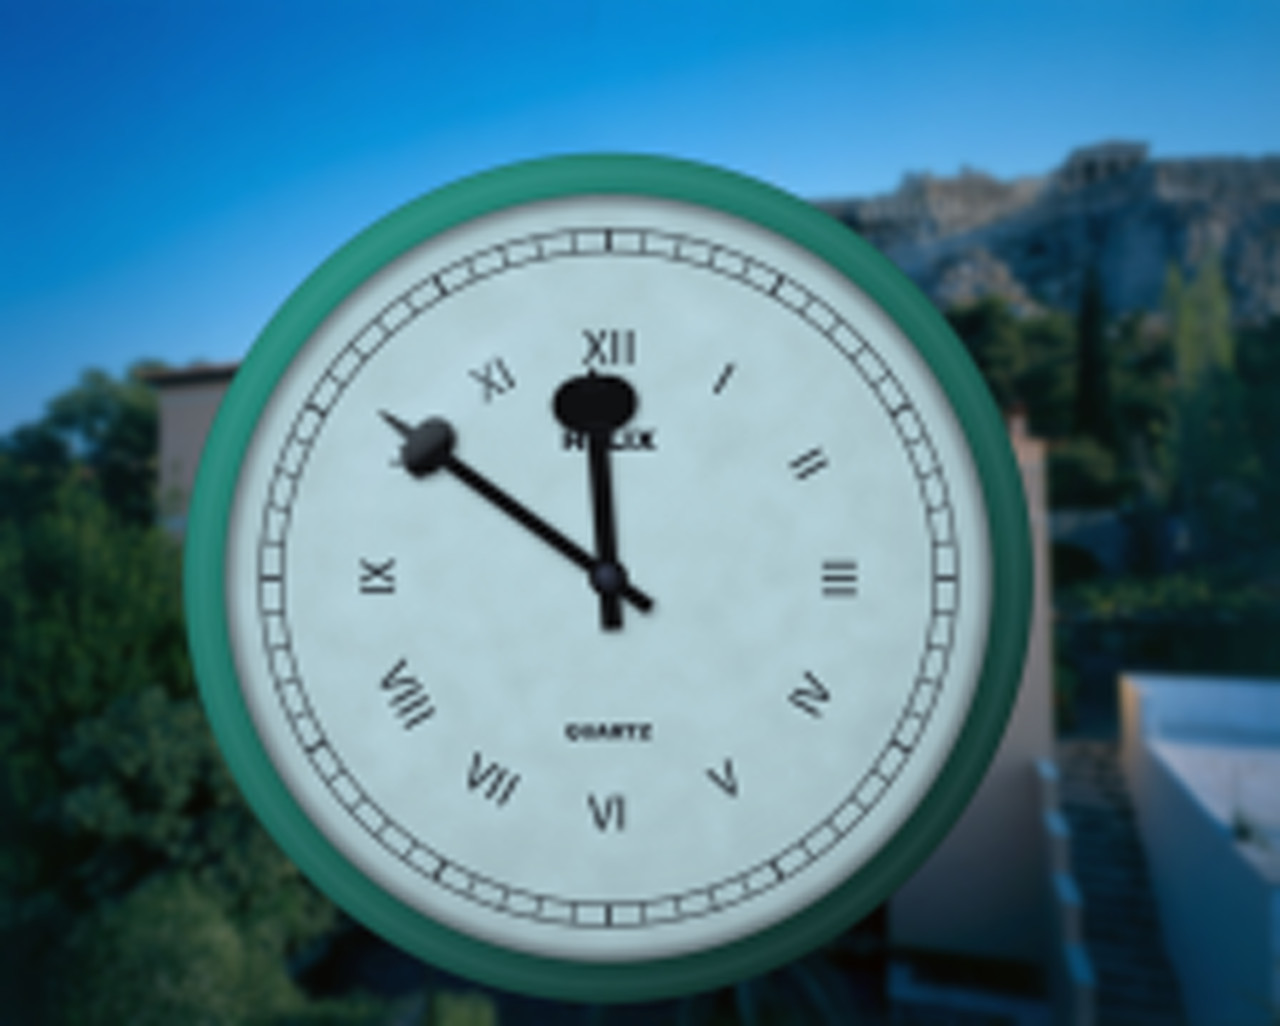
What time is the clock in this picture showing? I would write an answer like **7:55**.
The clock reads **11:51**
